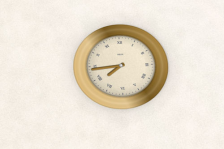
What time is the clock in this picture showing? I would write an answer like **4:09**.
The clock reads **7:44**
